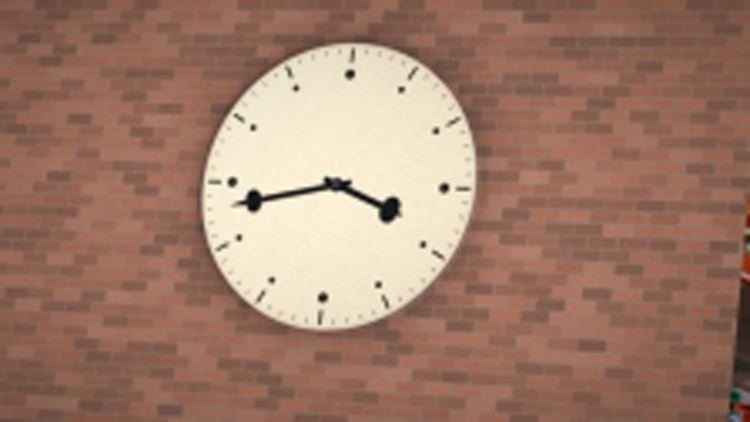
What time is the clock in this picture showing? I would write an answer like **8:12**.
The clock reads **3:43**
